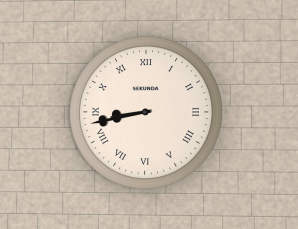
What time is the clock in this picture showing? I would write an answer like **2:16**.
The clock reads **8:43**
